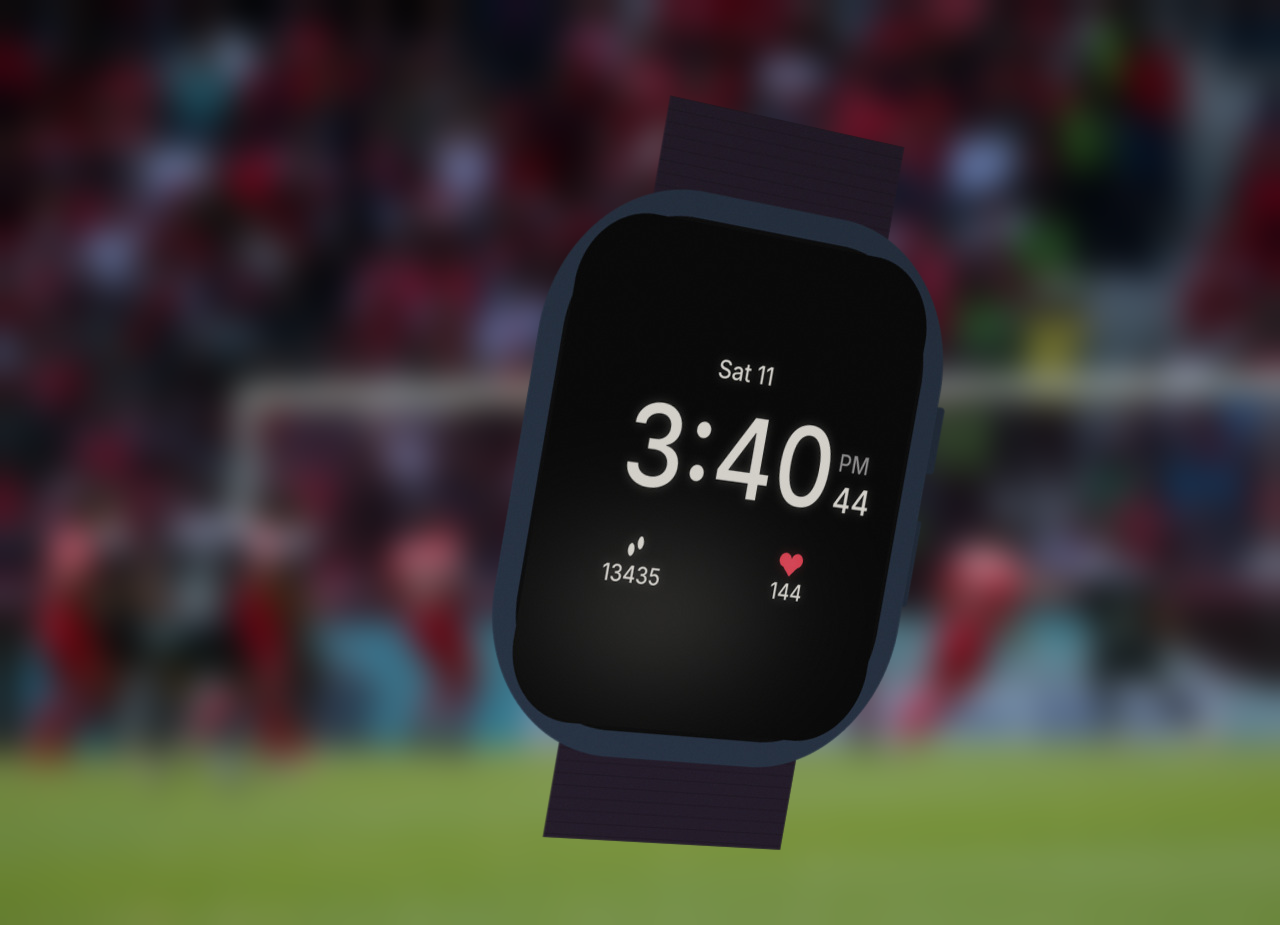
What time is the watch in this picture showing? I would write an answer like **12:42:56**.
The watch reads **3:40:44**
